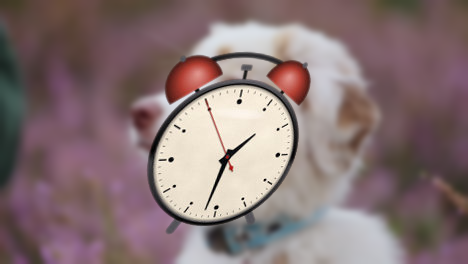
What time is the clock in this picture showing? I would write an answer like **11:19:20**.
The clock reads **1:31:55**
